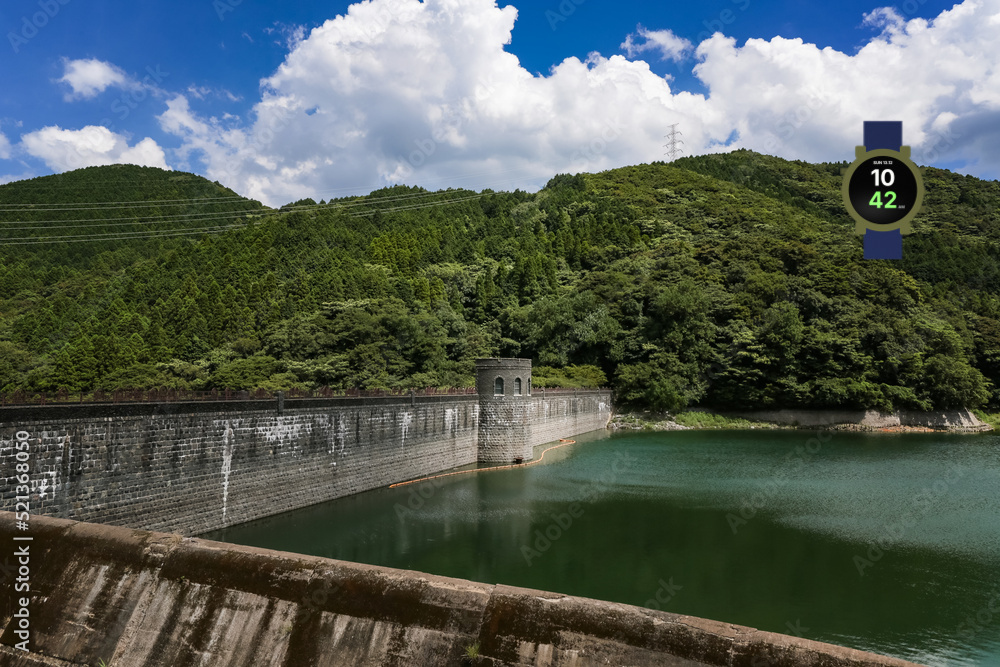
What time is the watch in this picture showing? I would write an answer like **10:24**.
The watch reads **10:42**
